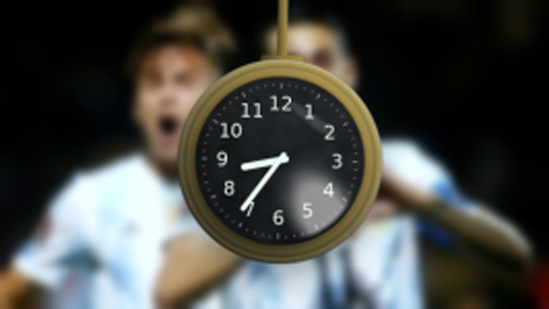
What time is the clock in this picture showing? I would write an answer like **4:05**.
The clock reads **8:36**
